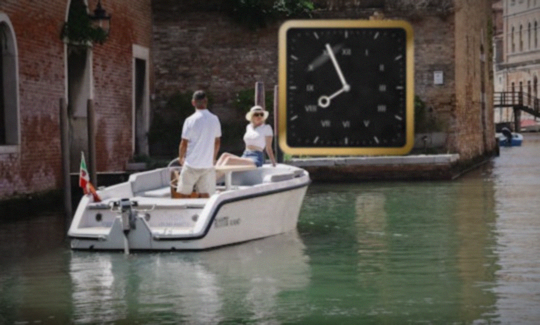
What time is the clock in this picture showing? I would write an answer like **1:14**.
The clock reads **7:56**
